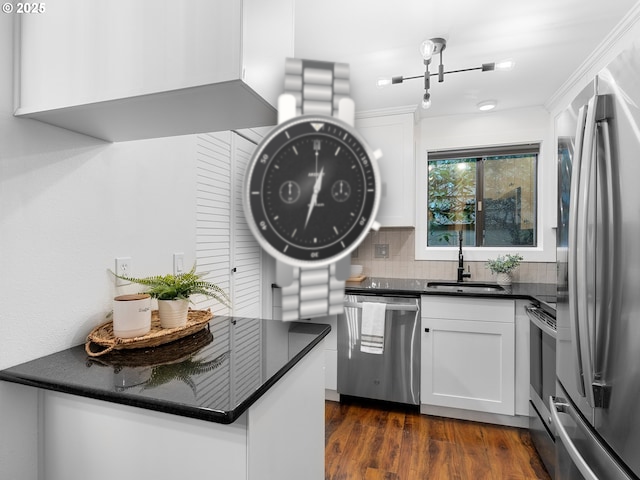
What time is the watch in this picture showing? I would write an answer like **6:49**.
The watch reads **12:33**
